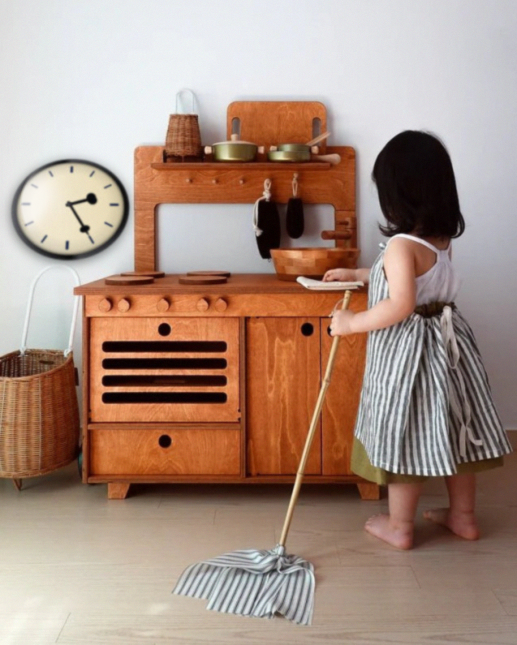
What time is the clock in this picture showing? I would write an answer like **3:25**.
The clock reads **2:25**
